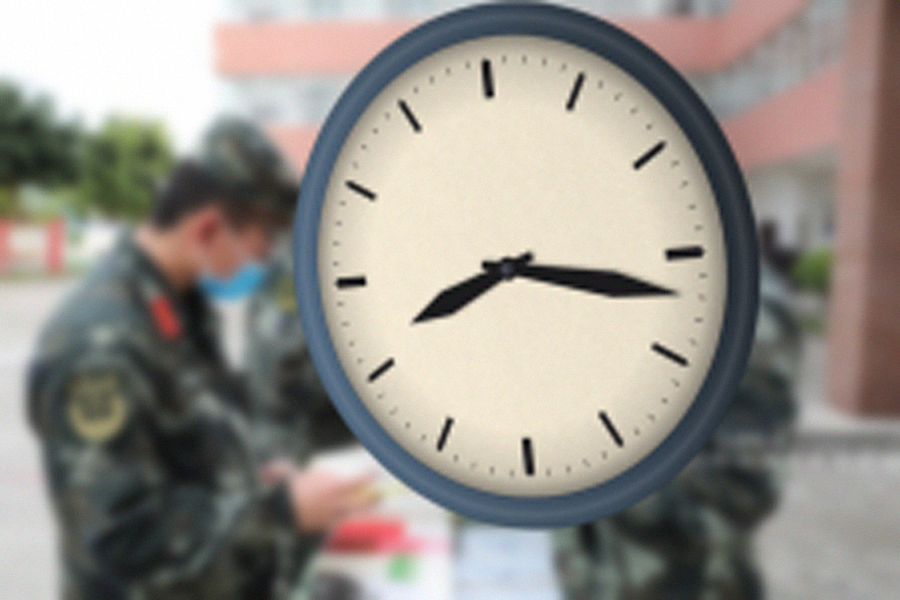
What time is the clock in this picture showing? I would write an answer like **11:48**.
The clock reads **8:17**
